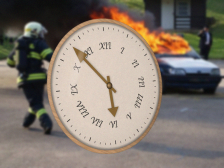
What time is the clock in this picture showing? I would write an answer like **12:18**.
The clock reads **5:53**
